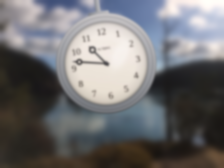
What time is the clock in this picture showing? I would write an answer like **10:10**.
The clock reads **10:47**
